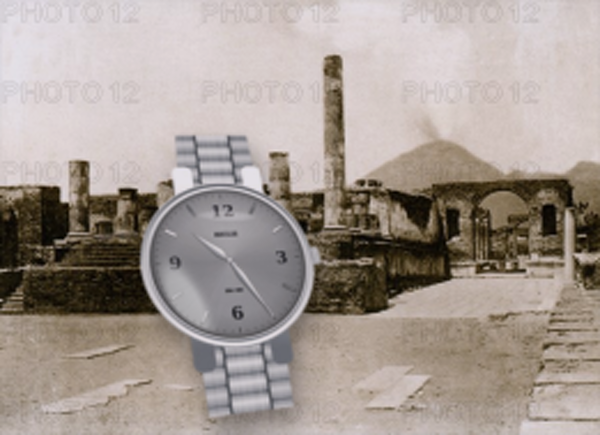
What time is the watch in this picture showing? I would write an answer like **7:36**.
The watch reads **10:25**
